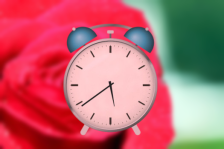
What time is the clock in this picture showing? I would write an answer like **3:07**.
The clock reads **5:39**
